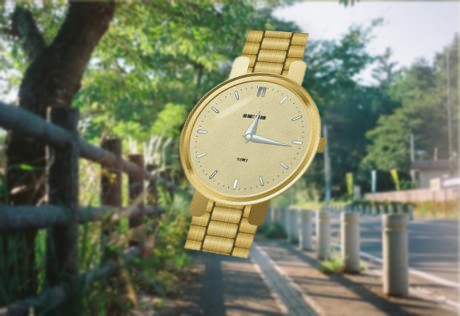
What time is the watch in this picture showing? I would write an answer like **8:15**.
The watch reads **12:16**
